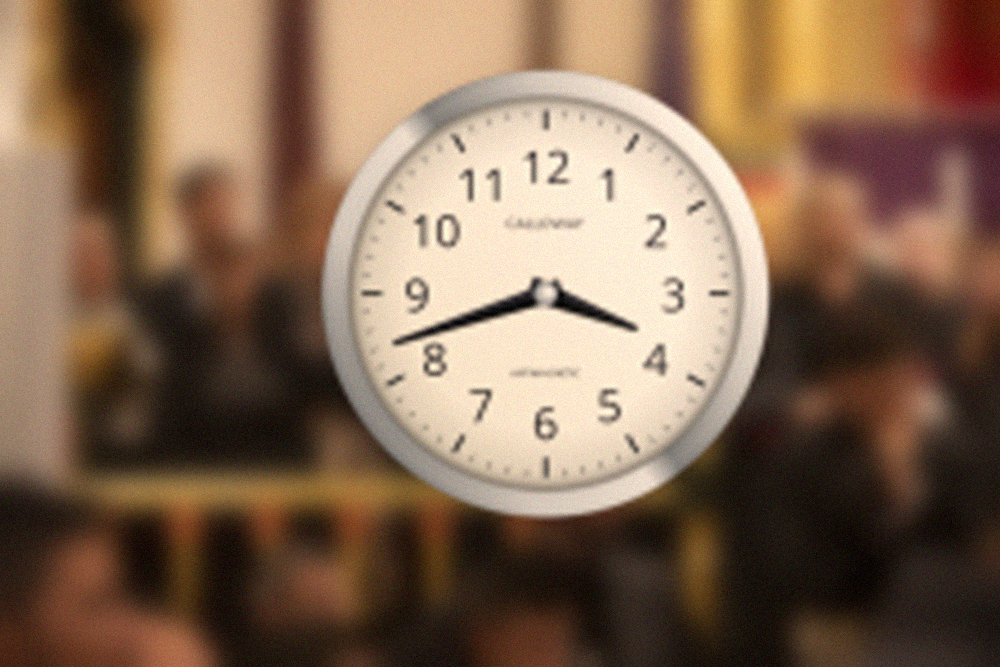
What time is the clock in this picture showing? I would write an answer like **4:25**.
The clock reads **3:42**
